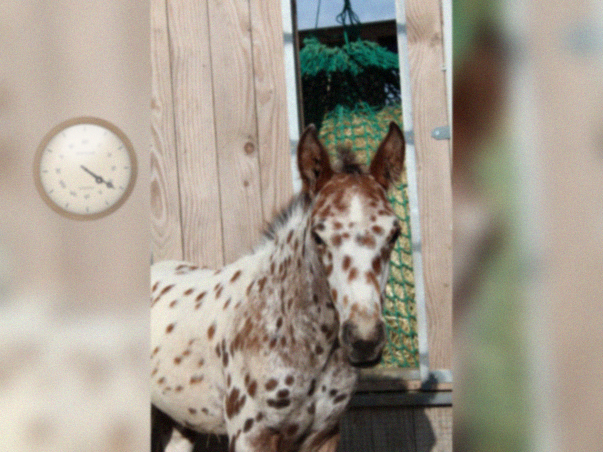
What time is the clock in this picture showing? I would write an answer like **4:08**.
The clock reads **4:21**
